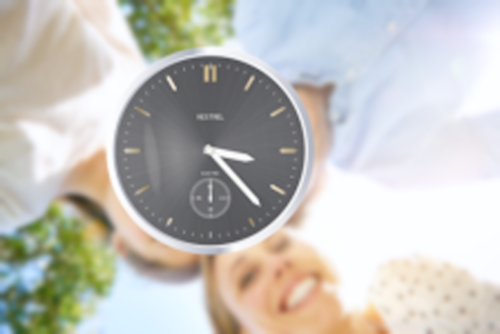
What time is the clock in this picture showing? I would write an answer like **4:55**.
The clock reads **3:23**
